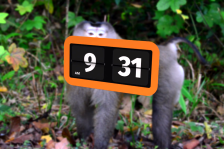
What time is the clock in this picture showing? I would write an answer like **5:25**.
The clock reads **9:31**
